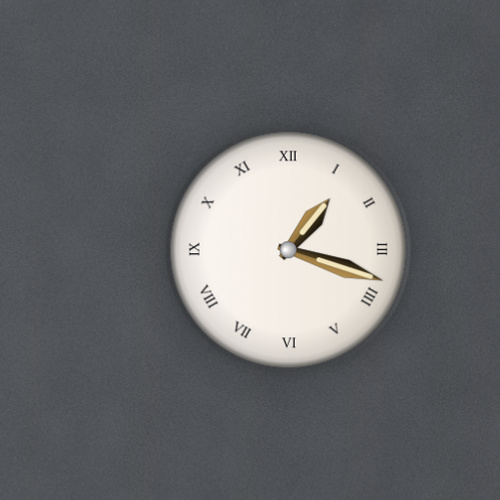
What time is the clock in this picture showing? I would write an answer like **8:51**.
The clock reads **1:18**
